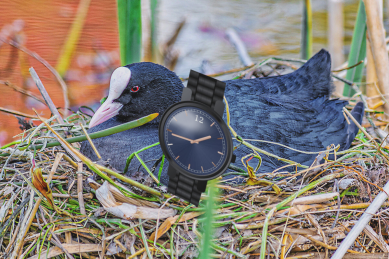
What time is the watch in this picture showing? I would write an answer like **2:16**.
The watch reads **1:44**
